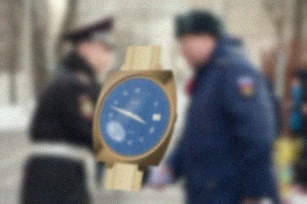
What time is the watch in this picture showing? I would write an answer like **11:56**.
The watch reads **3:48**
